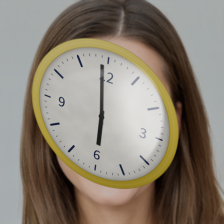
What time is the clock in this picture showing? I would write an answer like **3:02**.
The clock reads **5:59**
